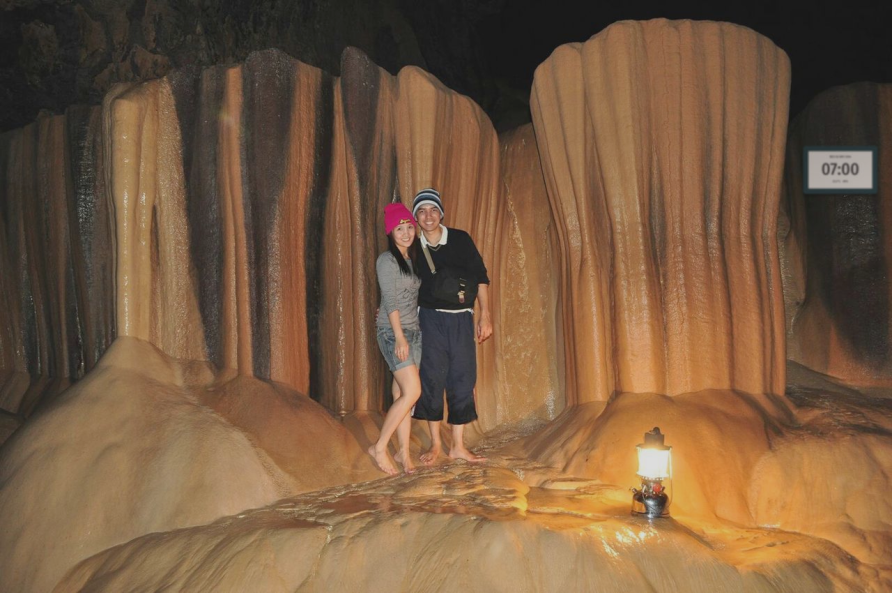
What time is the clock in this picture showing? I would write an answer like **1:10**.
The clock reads **7:00**
